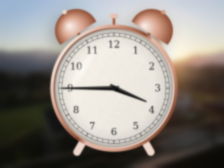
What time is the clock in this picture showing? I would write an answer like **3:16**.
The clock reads **3:45**
